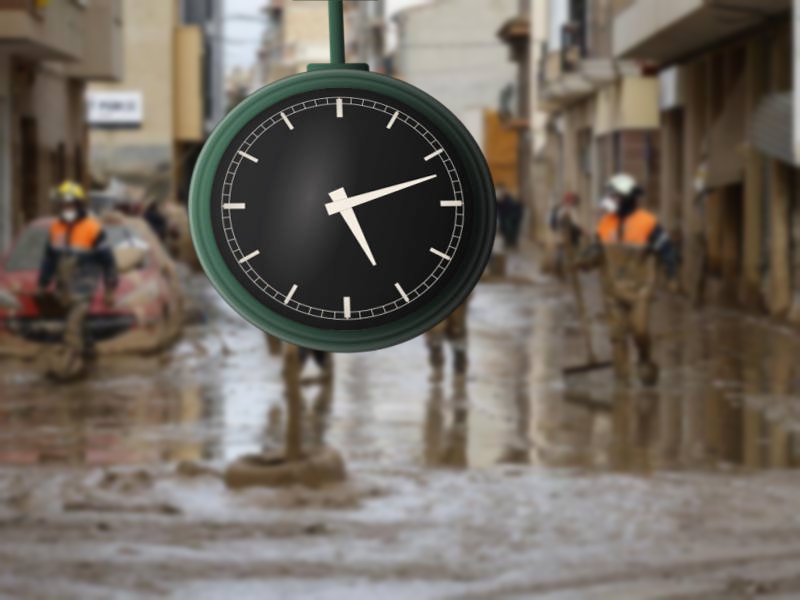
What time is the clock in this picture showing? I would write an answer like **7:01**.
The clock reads **5:12**
